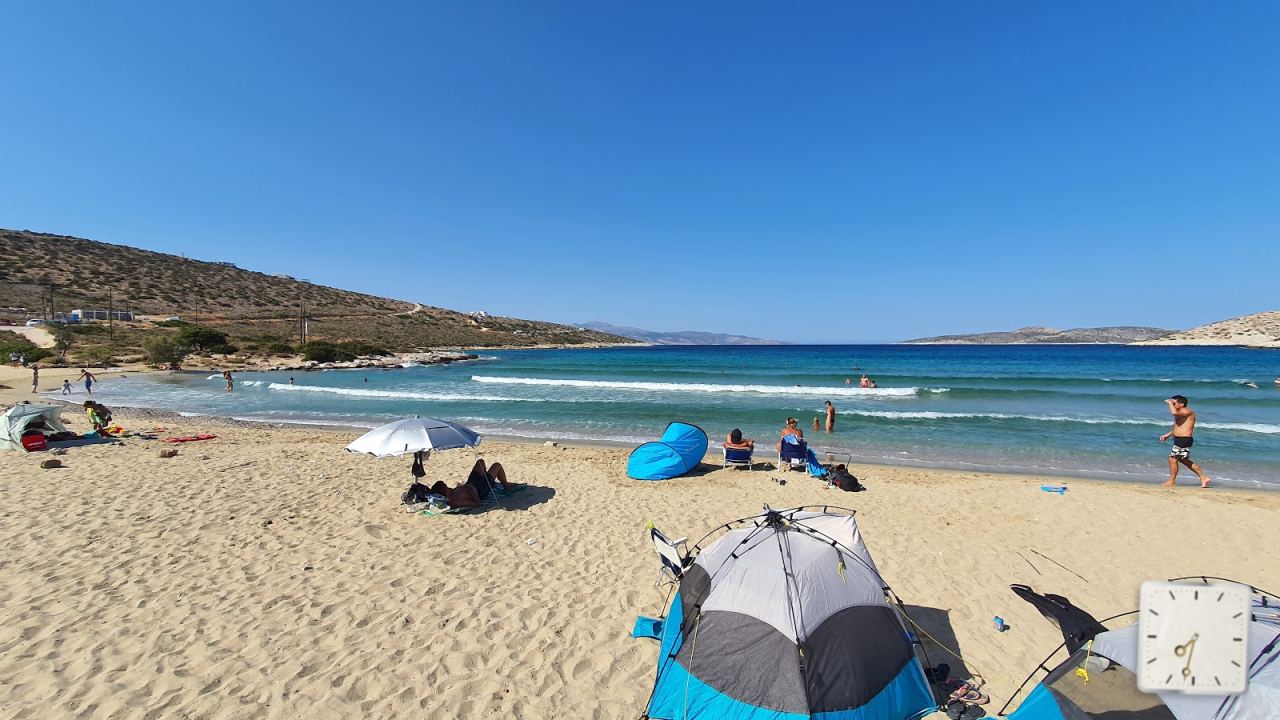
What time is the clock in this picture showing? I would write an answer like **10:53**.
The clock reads **7:32**
